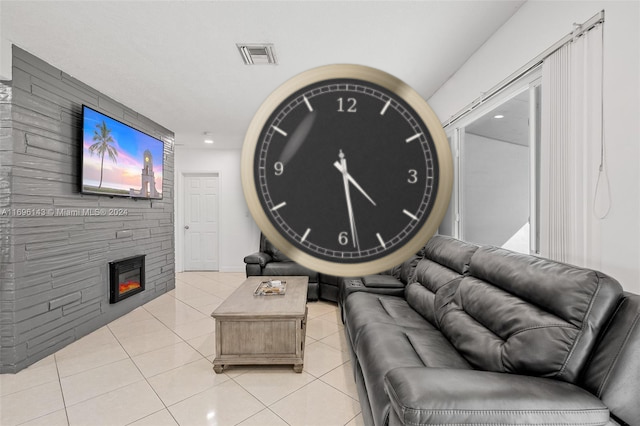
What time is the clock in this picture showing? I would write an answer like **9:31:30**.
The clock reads **4:28:28**
